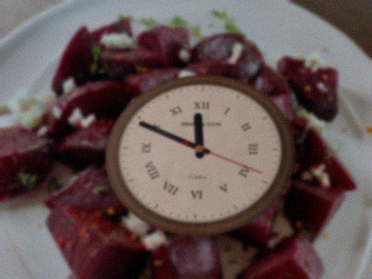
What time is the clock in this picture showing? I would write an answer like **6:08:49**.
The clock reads **11:49:19**
